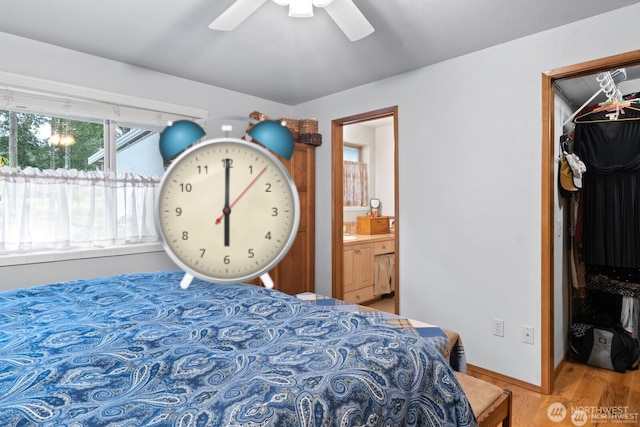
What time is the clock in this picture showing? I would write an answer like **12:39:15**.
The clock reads **6:00:07**
